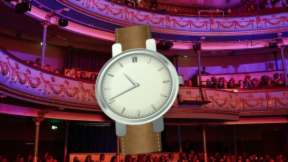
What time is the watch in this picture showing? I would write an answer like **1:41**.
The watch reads **10:41**
